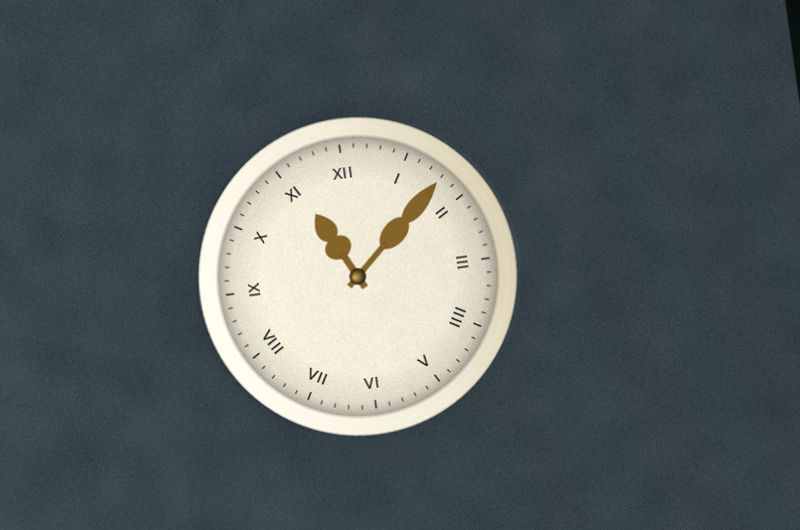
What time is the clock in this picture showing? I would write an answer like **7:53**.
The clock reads **11:08**
